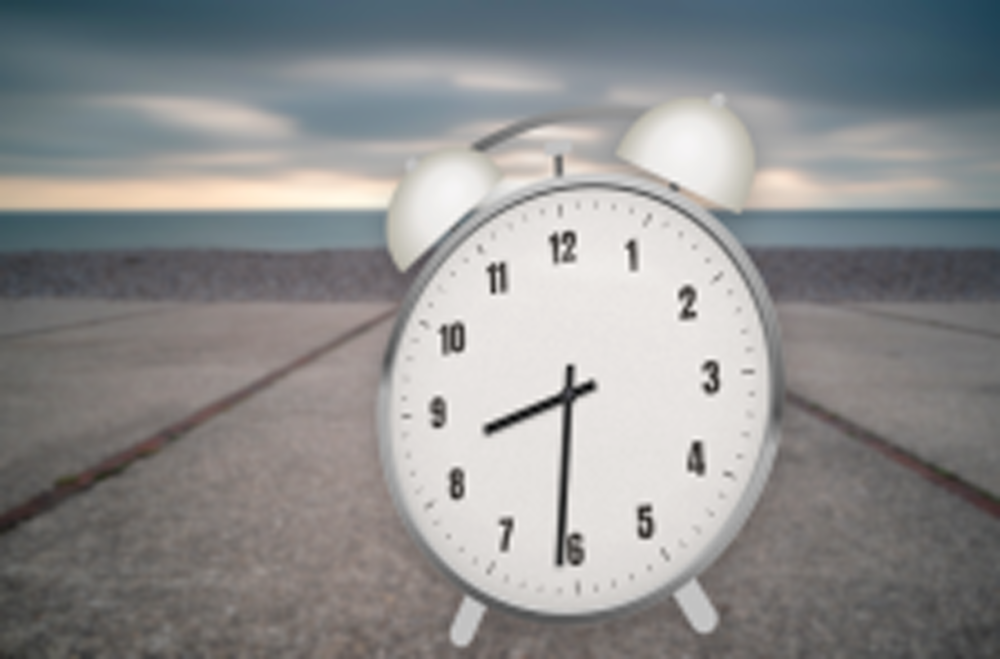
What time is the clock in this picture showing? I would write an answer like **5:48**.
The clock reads **8:31**
